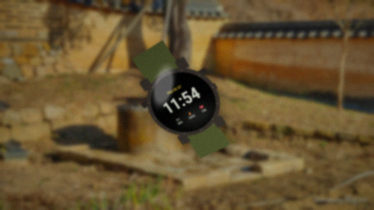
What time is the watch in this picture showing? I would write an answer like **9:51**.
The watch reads **11:54**
